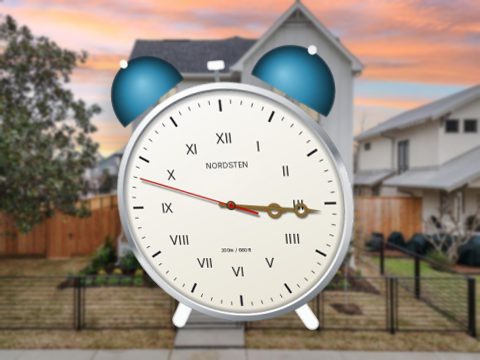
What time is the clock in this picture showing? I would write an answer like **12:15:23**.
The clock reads **3:15:48**
